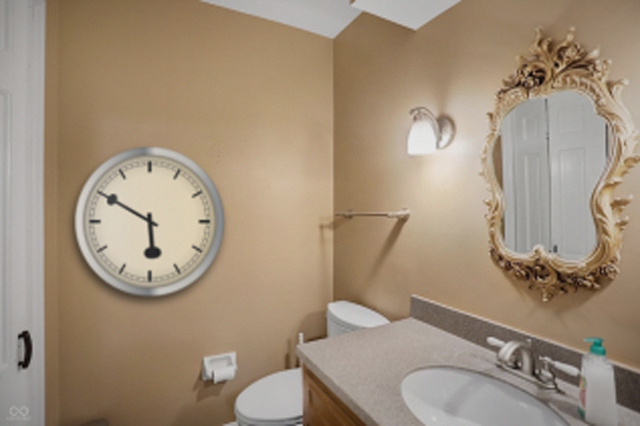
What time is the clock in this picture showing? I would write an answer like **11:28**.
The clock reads **5:50**
